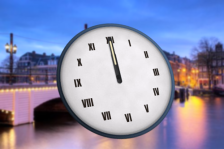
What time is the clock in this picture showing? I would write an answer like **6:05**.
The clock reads **12:00**
